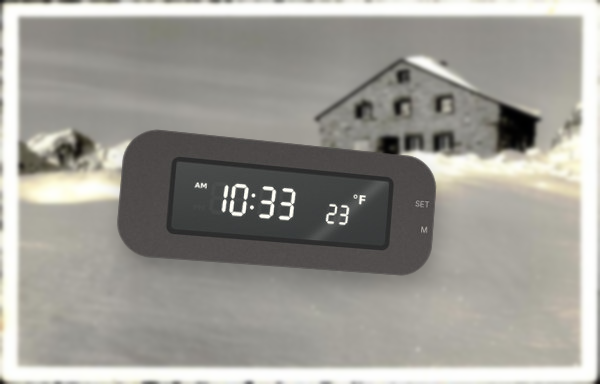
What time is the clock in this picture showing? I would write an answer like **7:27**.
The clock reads **10:33**
